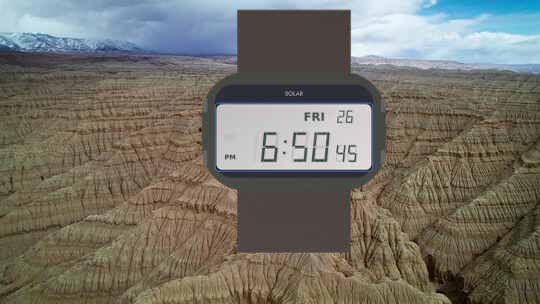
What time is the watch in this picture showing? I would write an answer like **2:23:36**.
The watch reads **6:50:45**
